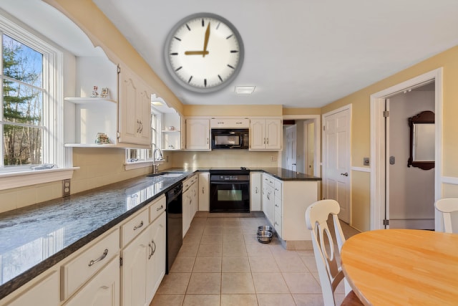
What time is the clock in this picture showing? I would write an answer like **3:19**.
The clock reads **9:02**
